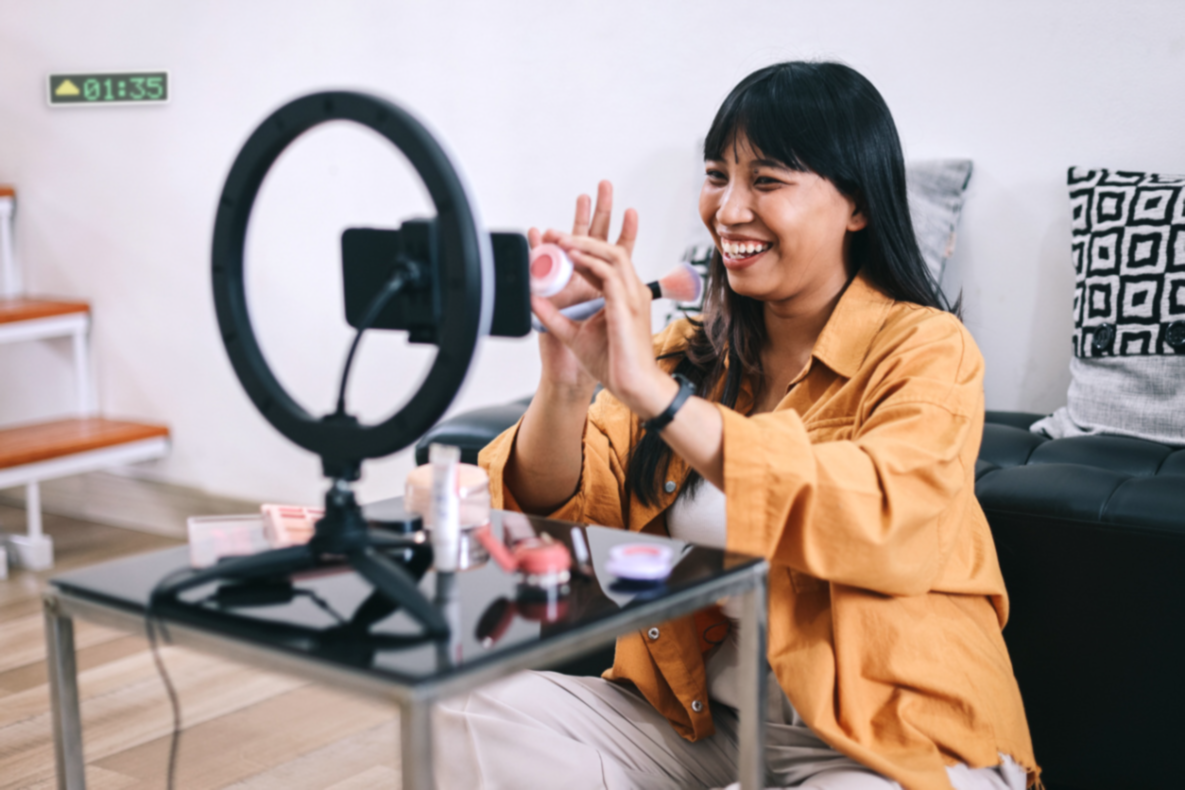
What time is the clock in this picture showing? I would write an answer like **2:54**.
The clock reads **1:35**
